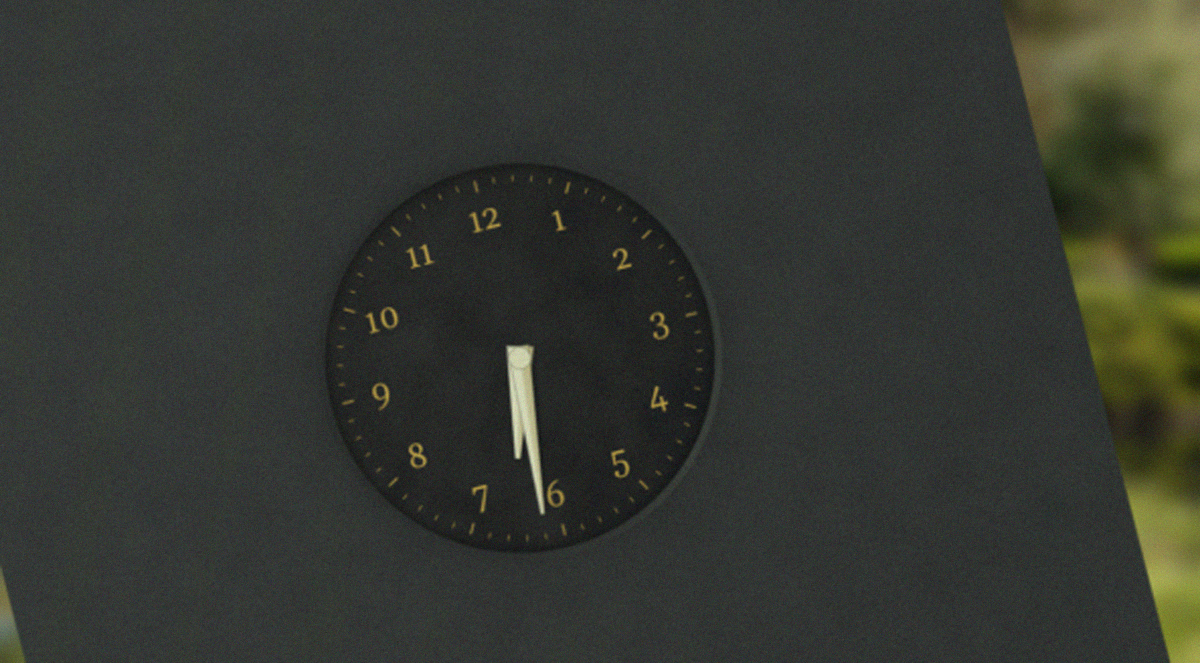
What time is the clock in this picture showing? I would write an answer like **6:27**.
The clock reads **6:31**
